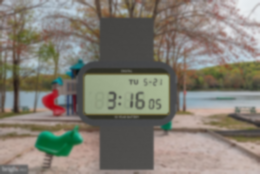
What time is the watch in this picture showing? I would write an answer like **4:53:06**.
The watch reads **3:16:05**
